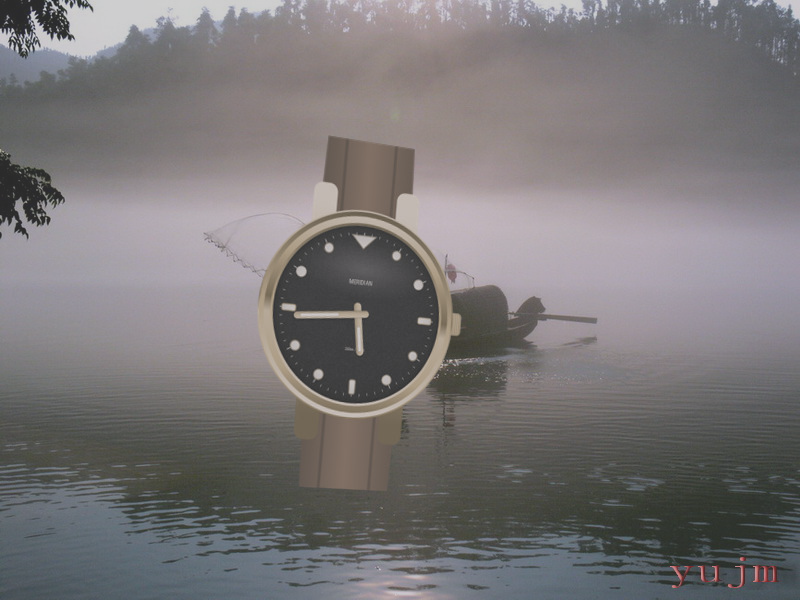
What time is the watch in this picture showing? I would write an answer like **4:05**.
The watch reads **5:44**
